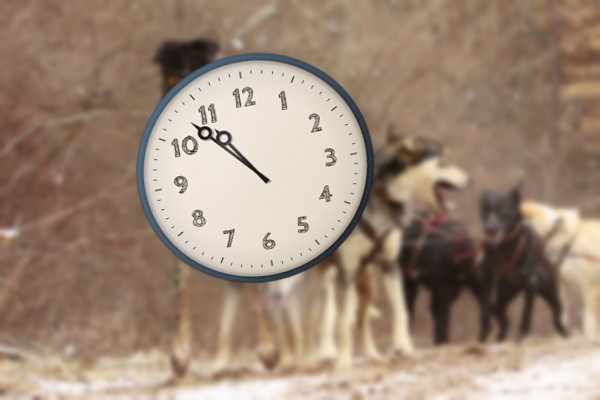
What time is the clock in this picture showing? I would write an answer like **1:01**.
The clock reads **10:53**
